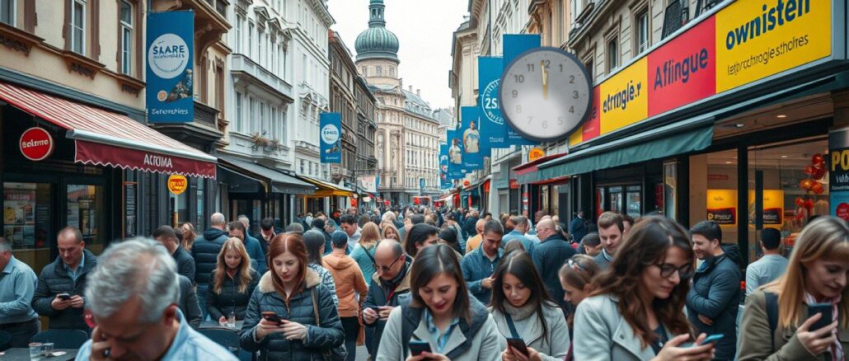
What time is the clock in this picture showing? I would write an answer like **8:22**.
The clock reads **11:59**
